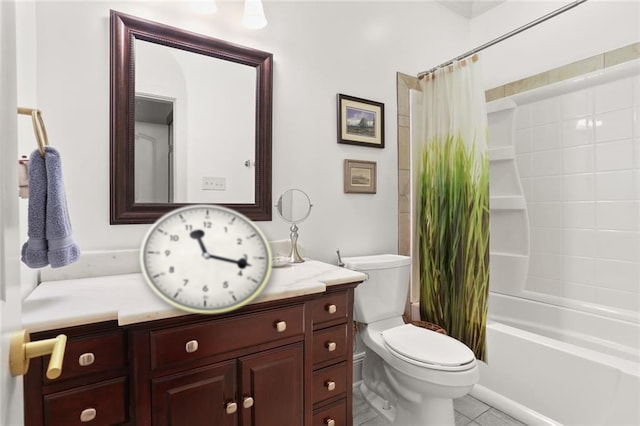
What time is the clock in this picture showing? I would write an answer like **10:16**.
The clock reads **11:17**
